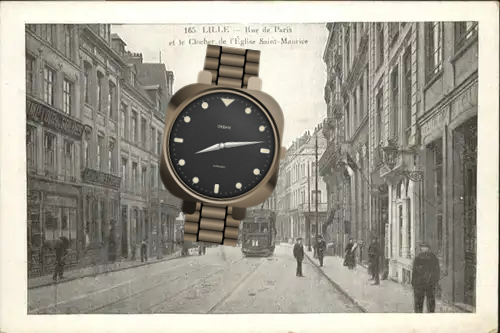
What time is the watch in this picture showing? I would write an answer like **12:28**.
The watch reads **8:13**
